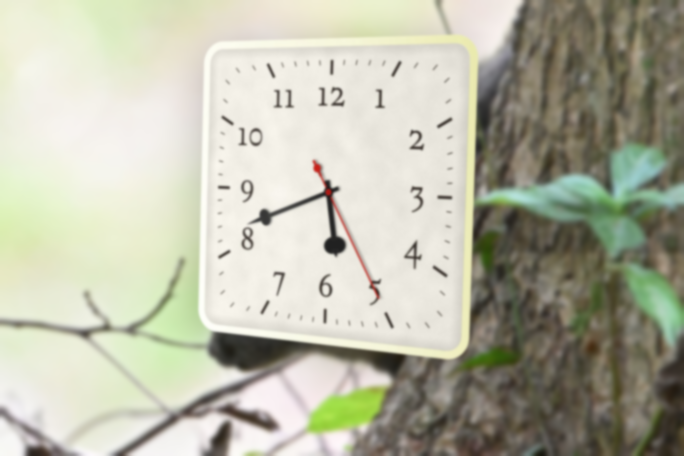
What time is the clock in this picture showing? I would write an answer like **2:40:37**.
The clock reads **5:41:25**
